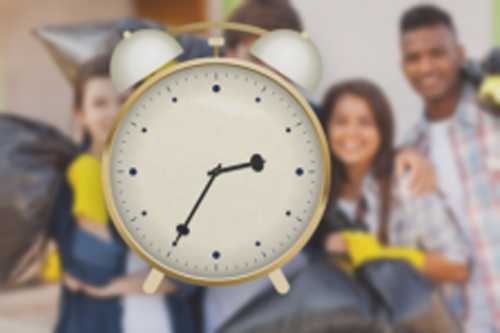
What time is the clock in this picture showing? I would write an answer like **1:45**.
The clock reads **2:35**
